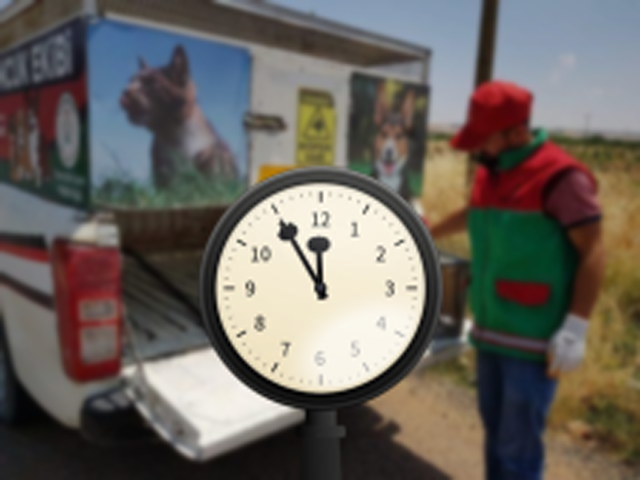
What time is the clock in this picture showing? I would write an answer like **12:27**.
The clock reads **11:55**
